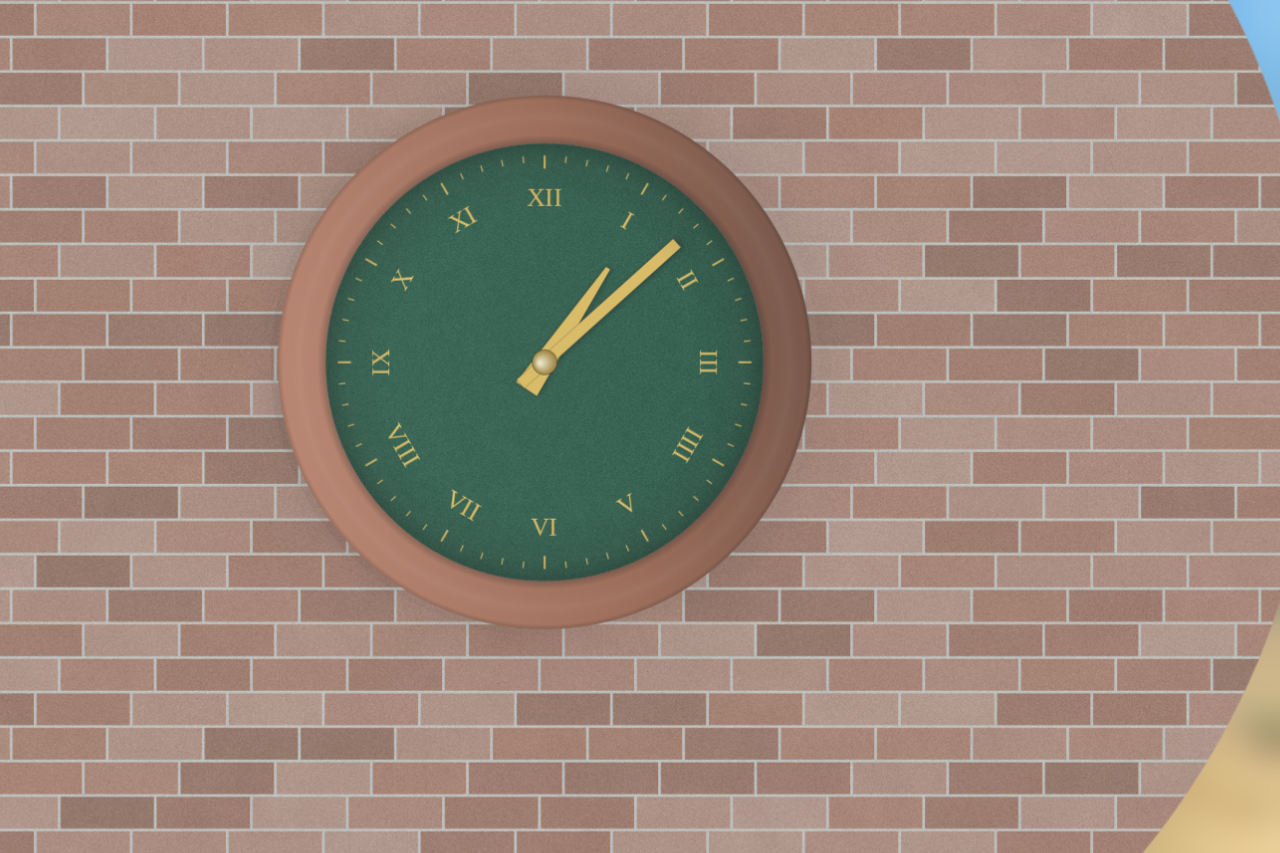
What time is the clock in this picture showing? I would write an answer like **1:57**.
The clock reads **1:08**
